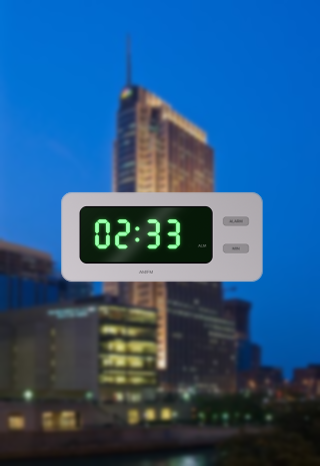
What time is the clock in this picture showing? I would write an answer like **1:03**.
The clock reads **2:33**
